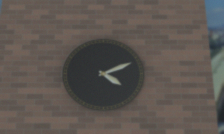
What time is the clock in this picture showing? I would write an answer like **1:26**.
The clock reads **4:11**
